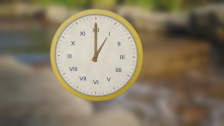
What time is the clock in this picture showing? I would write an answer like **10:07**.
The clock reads **1:00**
